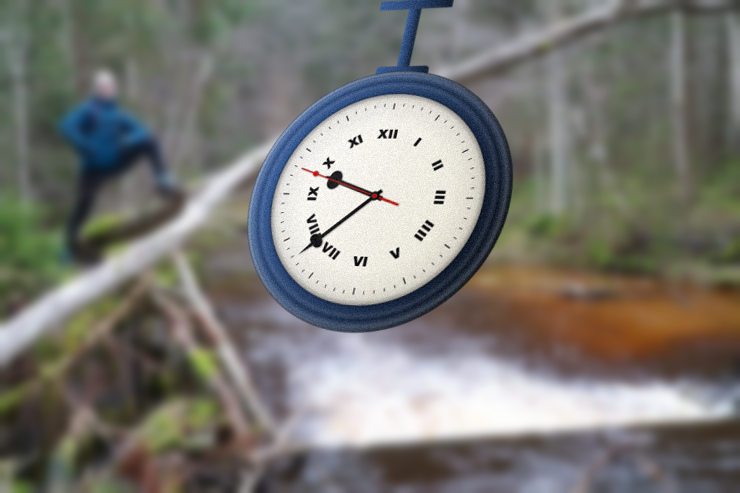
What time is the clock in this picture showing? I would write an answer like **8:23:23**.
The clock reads **9:37:48**
